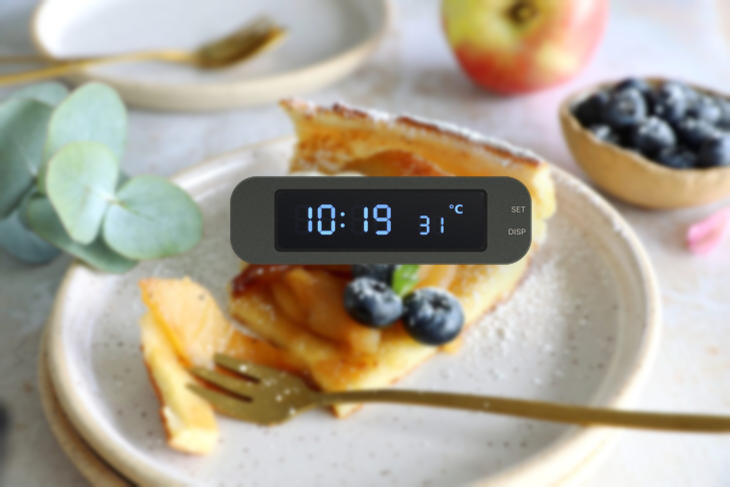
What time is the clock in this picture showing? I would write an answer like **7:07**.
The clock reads **10:19**
